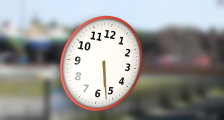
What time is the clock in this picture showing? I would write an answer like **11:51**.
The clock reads **5:27**
